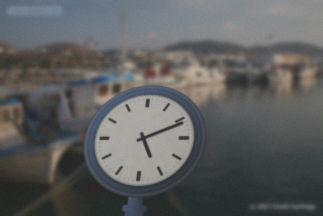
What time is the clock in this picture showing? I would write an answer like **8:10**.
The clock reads **5:11**
